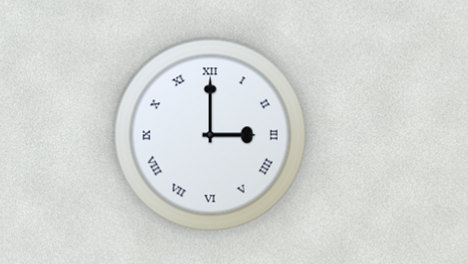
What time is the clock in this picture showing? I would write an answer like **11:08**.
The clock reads **3:00**
